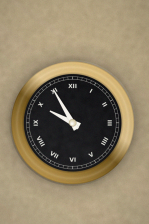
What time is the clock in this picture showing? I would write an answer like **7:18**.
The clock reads **9:55**
